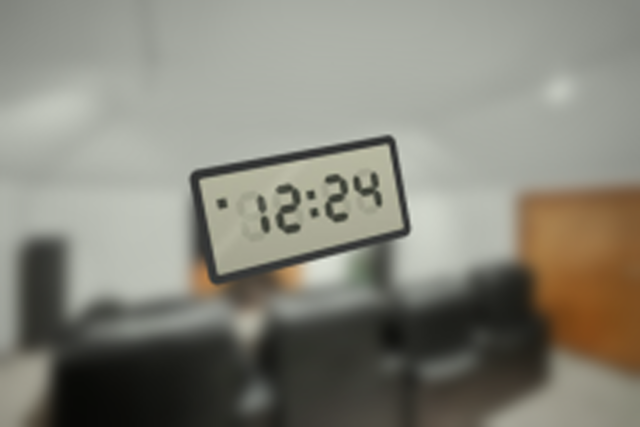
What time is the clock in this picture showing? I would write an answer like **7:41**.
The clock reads **12:24**
